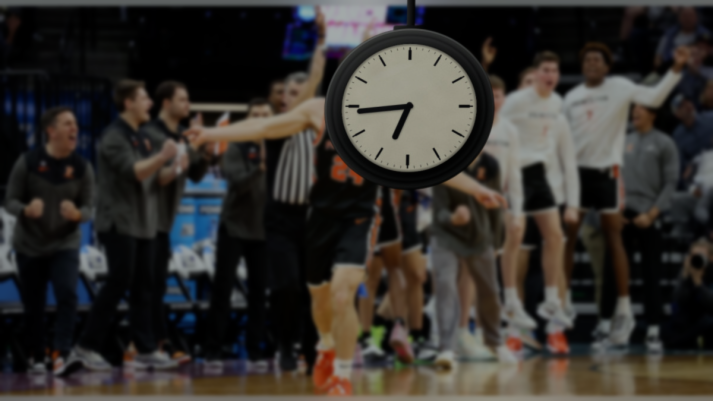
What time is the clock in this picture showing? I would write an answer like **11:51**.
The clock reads **6:44**
